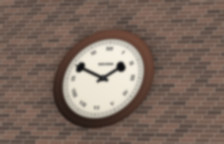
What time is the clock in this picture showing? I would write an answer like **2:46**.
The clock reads **1:49**
